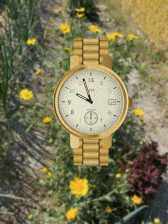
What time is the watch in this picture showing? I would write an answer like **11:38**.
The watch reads **9:57**
